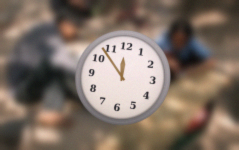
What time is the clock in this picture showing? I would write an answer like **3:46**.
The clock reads **11:53**
